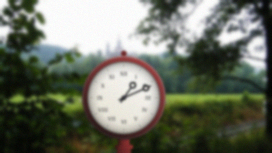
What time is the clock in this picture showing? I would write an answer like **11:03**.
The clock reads **1:11**
